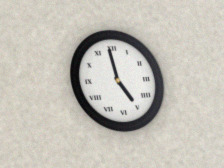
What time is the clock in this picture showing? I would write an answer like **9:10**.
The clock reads **4:59**
